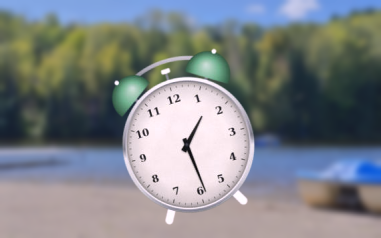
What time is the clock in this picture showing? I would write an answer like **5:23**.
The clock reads **1:29**
